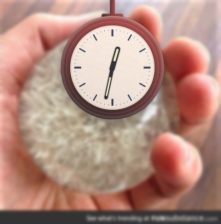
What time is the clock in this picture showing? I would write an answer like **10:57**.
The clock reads **12:32**
